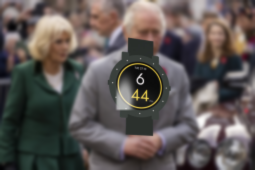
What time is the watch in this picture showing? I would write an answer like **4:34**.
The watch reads **6:44**
